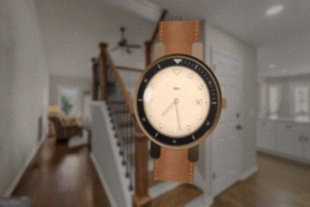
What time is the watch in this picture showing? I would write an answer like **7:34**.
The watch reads **7:28**
